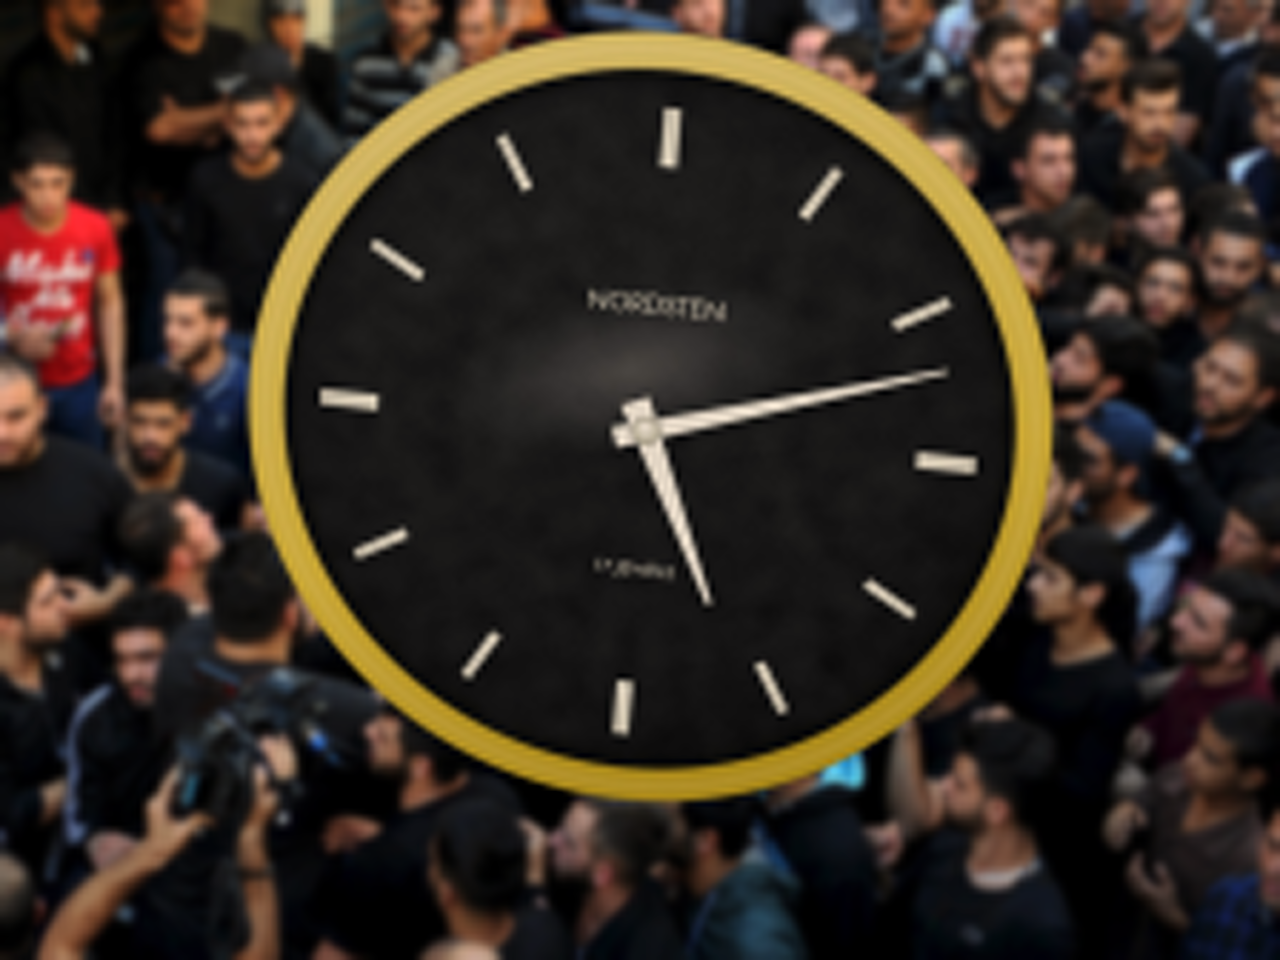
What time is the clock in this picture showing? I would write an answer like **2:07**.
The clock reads **5:12**
